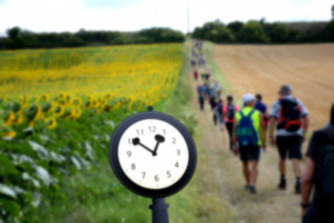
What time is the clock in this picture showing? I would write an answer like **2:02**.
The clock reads **12:51**
